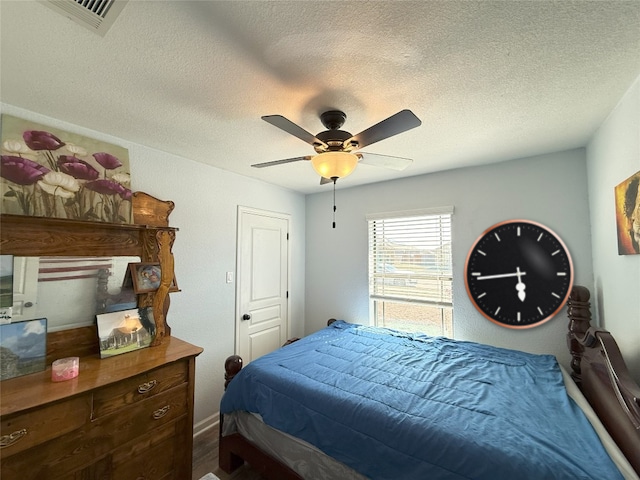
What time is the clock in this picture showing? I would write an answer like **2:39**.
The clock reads **5:44**
